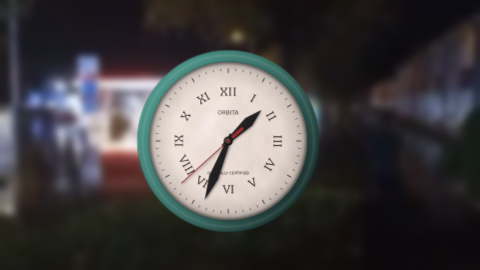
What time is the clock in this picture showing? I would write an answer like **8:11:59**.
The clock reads **1:33:38**
